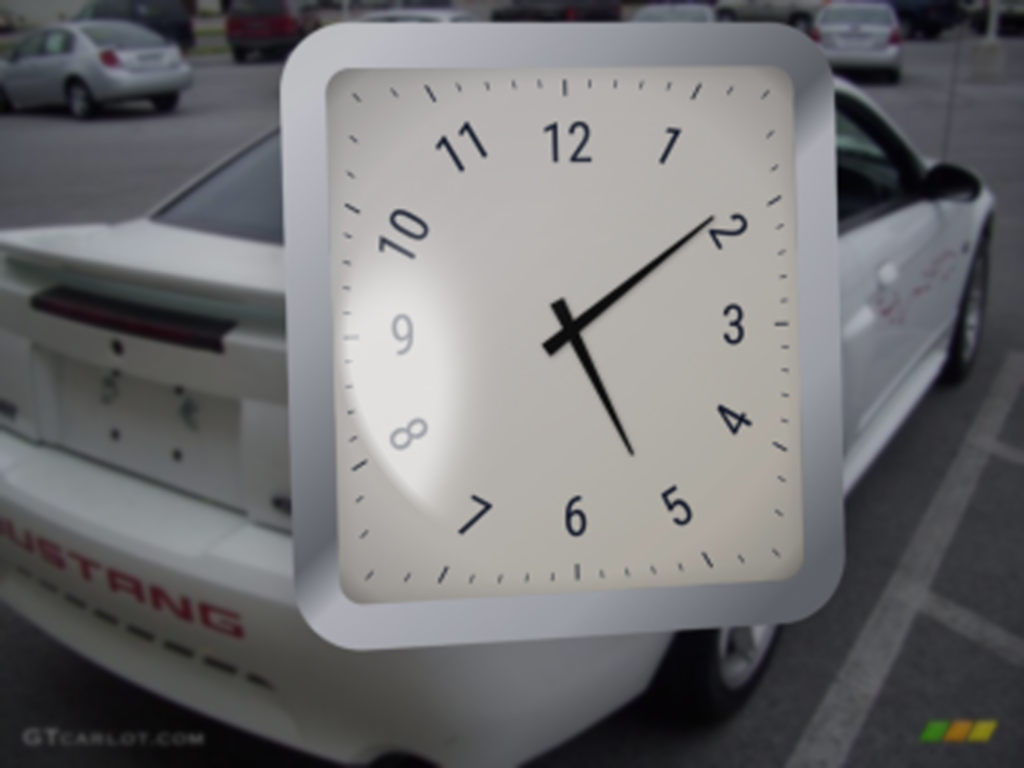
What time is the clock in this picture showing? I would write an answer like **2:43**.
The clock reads **5:09**
